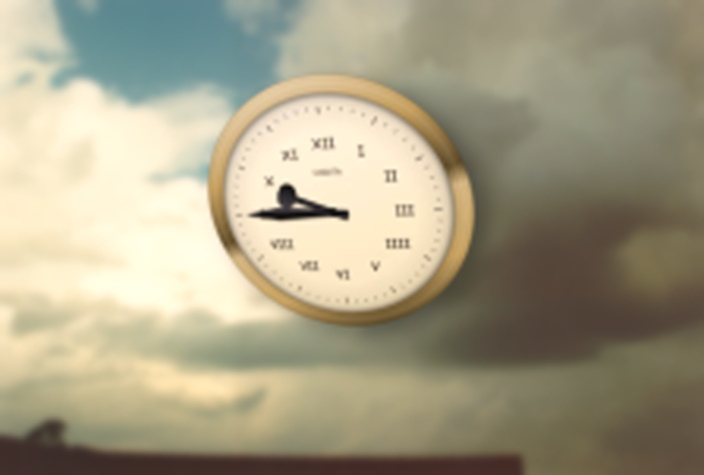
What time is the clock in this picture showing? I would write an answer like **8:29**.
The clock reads **9:45**
